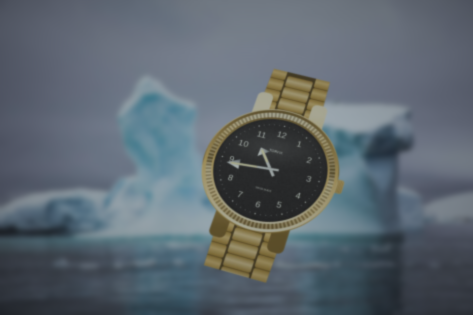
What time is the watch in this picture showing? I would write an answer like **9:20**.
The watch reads **10:44**
